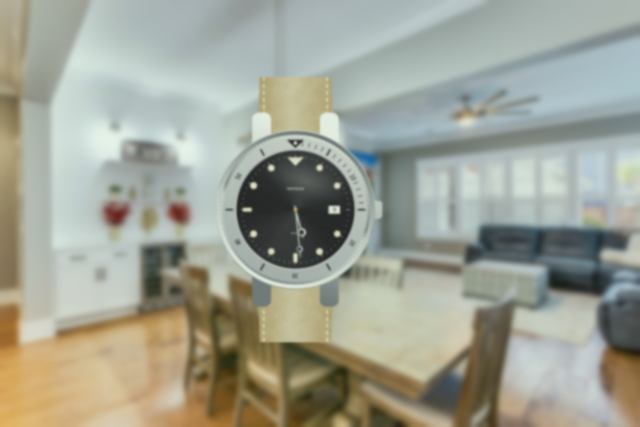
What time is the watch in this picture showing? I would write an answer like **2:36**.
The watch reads **5:29**
